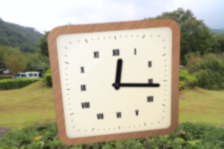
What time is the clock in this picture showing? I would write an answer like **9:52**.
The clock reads **12:16**
